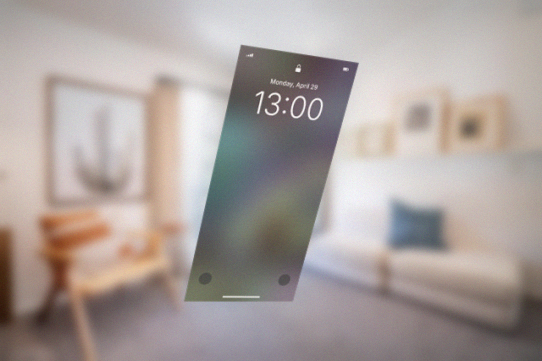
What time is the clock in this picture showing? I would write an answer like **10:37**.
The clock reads **13:00**
